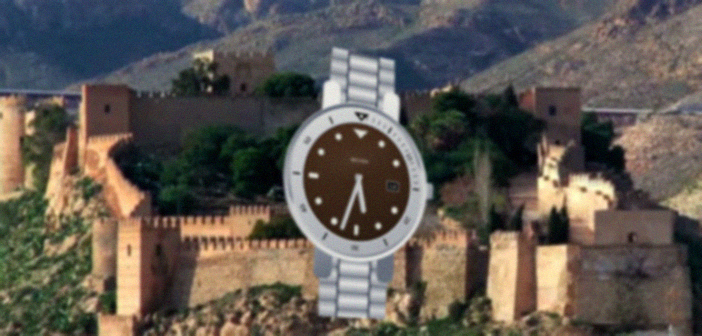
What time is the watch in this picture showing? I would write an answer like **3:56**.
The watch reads **5:33**
